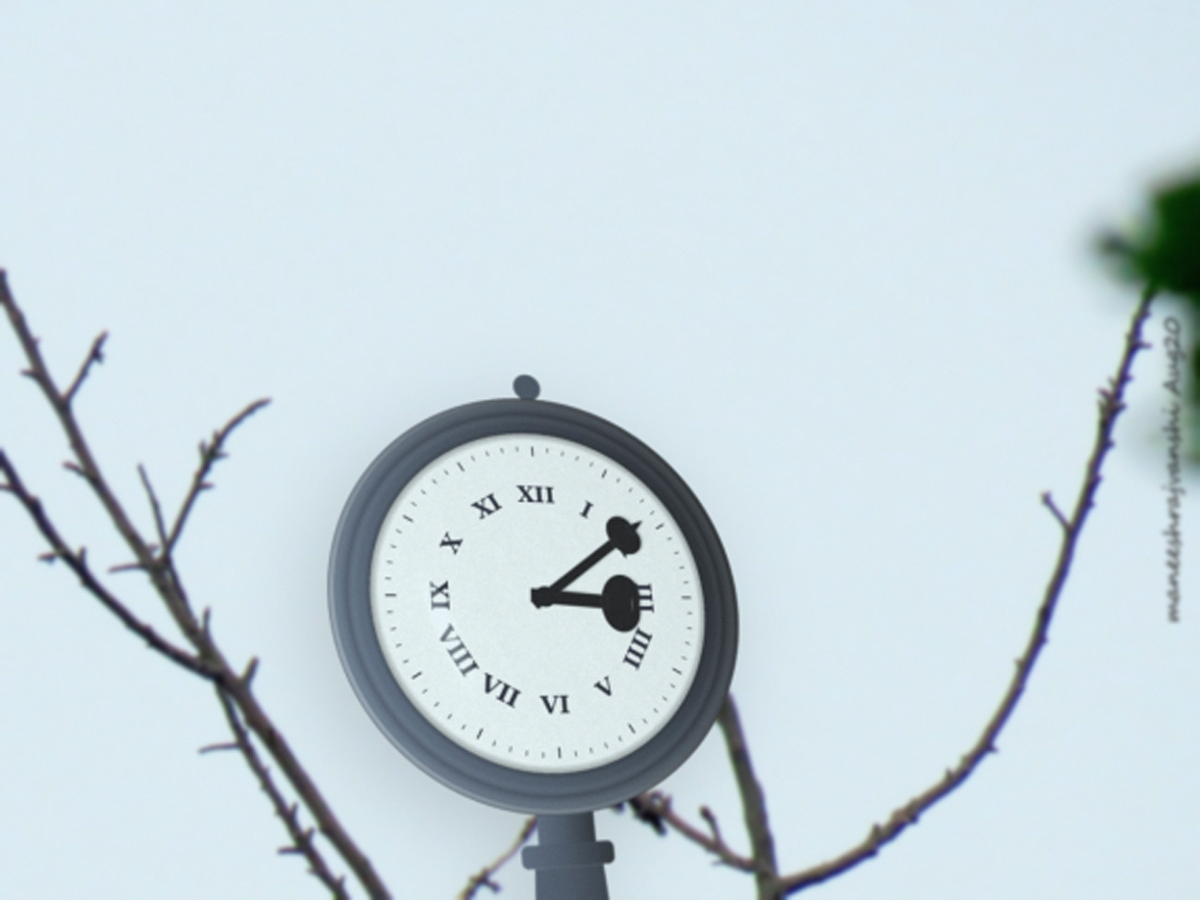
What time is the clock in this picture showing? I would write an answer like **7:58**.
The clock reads **3:09**
